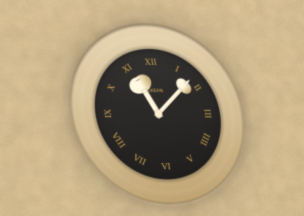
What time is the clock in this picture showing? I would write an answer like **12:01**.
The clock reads **11:08**
